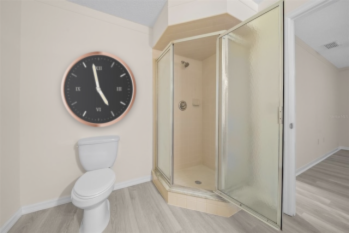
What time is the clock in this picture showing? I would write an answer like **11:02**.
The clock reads **4:58**
